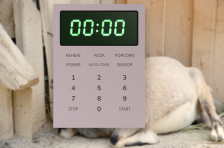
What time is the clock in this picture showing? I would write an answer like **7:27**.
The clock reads **0:00**
